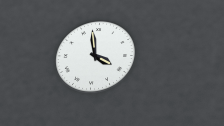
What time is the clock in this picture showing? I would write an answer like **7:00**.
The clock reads **3:58**
